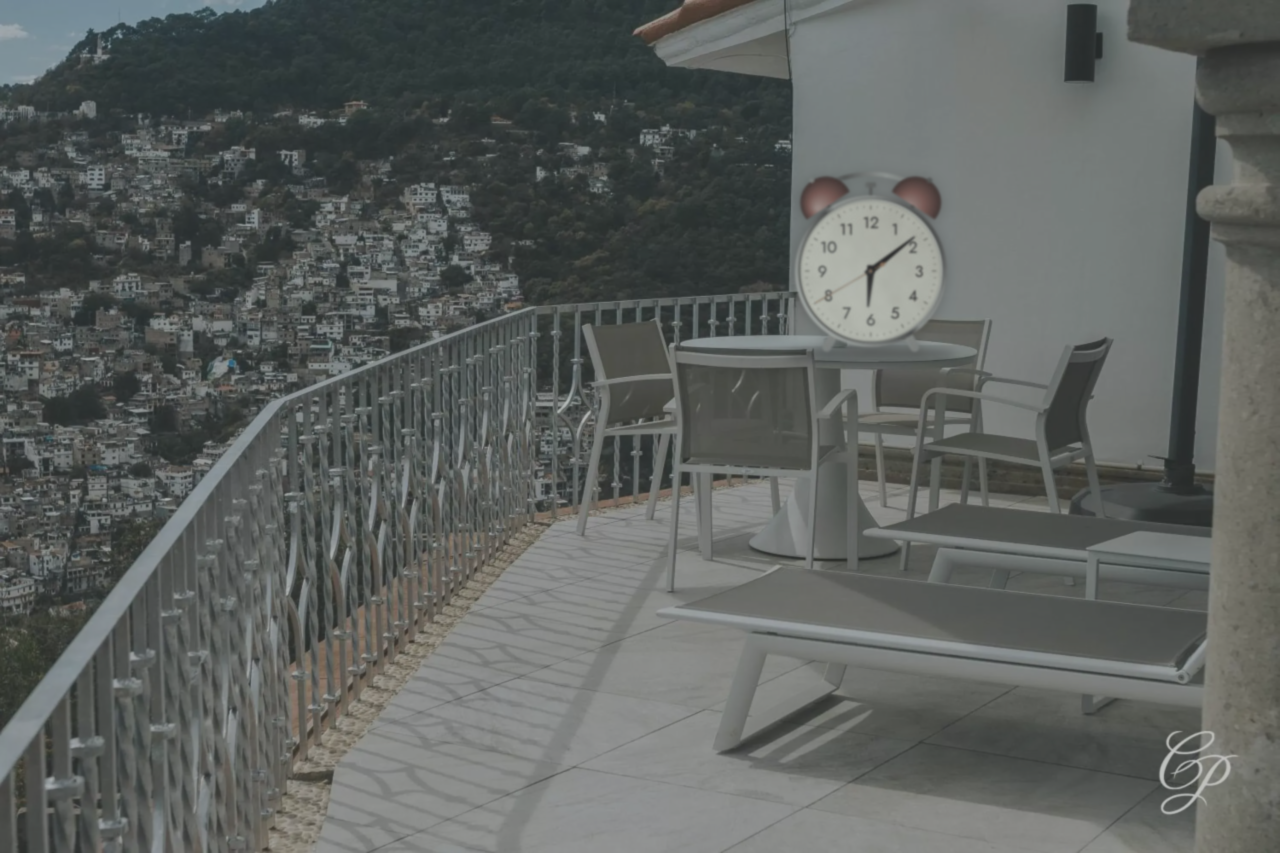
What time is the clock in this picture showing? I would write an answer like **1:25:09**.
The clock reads **6:08:40**
